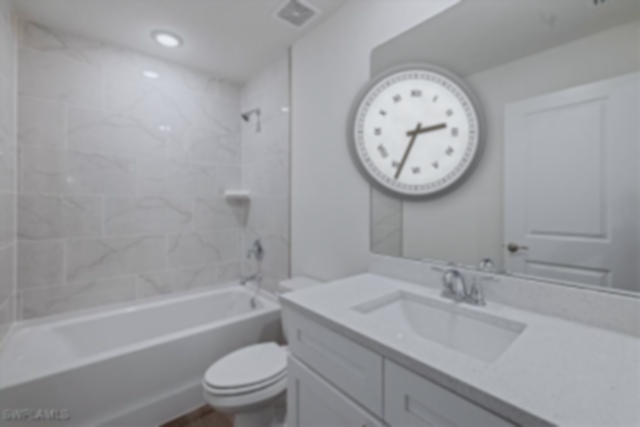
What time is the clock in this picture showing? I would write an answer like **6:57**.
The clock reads **2:34**
